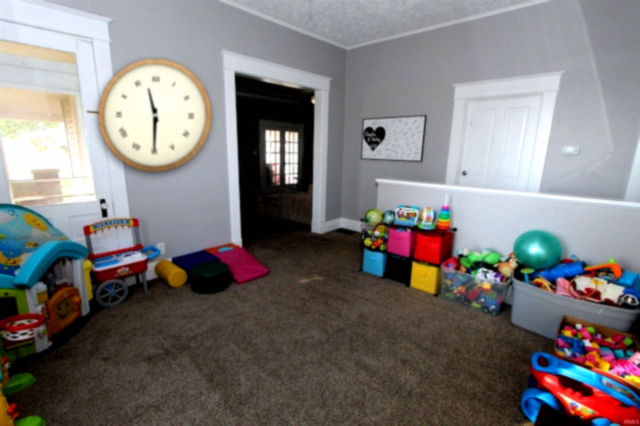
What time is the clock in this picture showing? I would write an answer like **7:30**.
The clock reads **11:30**
